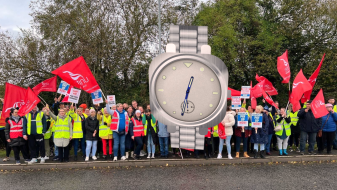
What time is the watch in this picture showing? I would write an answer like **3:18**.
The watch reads **12:32**
